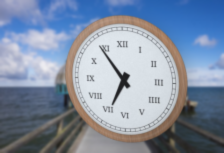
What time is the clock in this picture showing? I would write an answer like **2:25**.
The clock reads **6:54**
